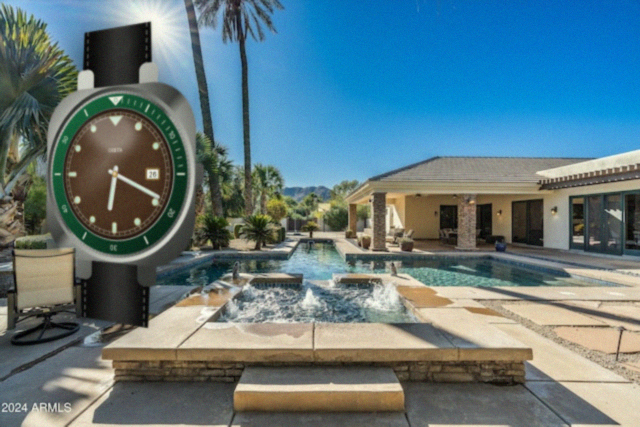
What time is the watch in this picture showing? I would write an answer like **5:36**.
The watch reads **6:19**
